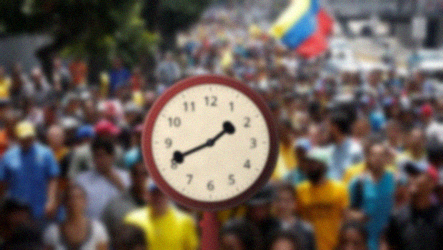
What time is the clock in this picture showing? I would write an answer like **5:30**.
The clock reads **1:41**
